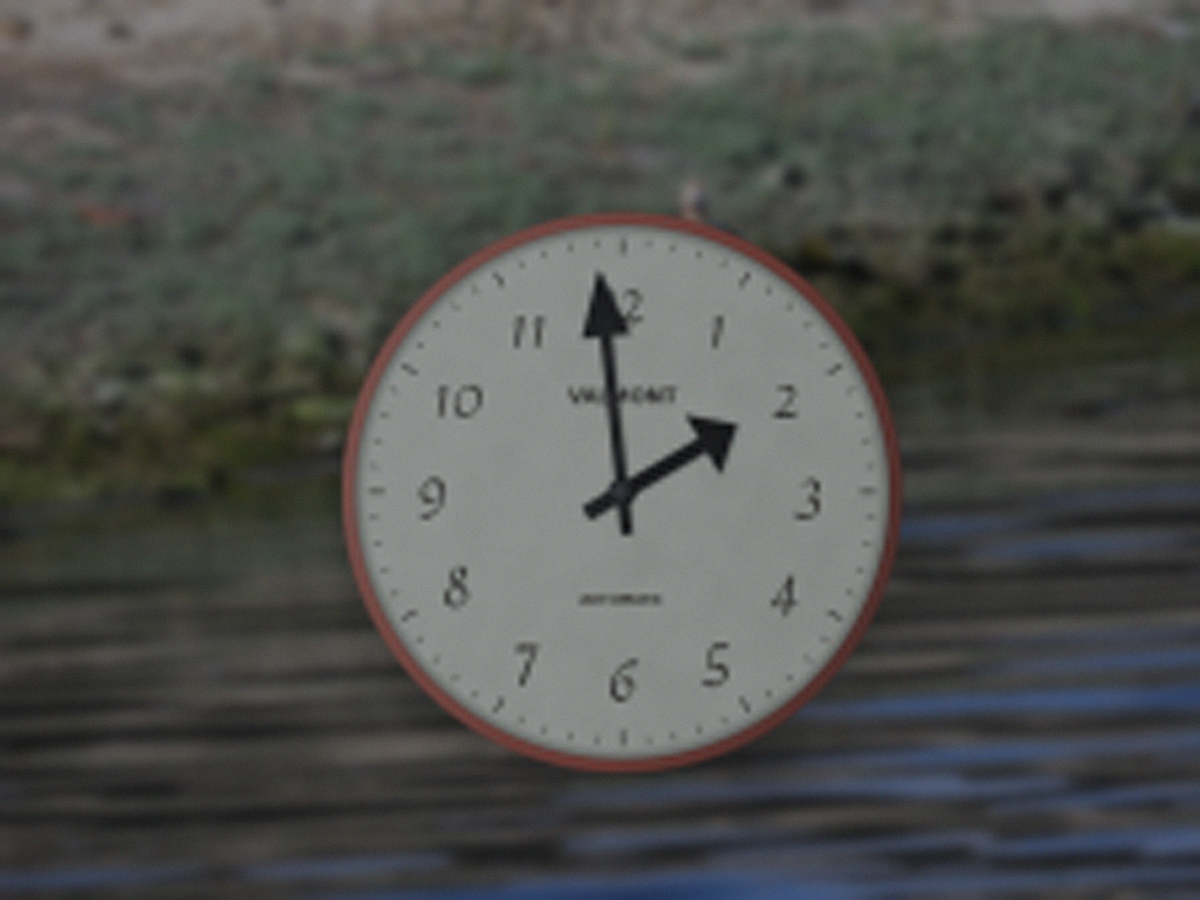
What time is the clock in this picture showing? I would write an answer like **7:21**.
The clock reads **1:59**
